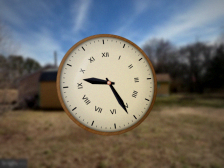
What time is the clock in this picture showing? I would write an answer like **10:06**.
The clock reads **9:26**
